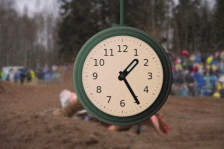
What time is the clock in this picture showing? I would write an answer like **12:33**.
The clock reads **1:25**
